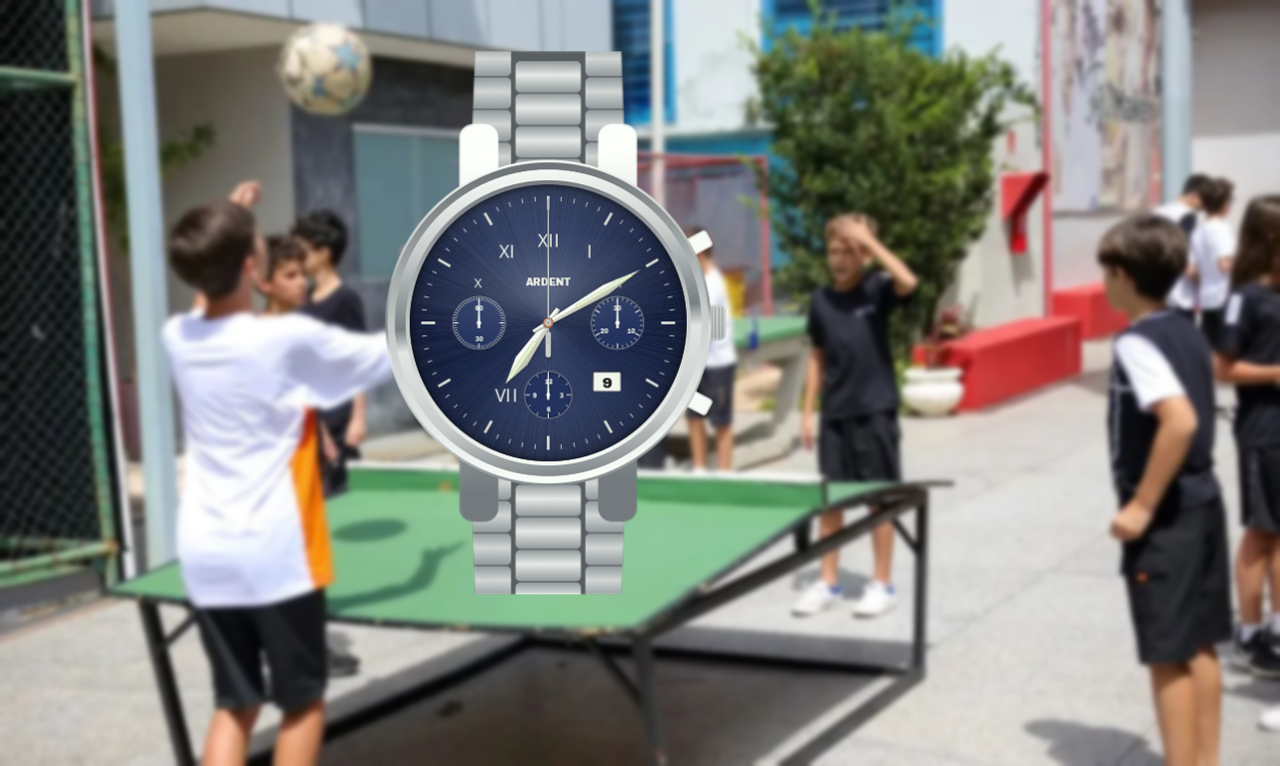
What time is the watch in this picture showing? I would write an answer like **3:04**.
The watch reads **7:10**
